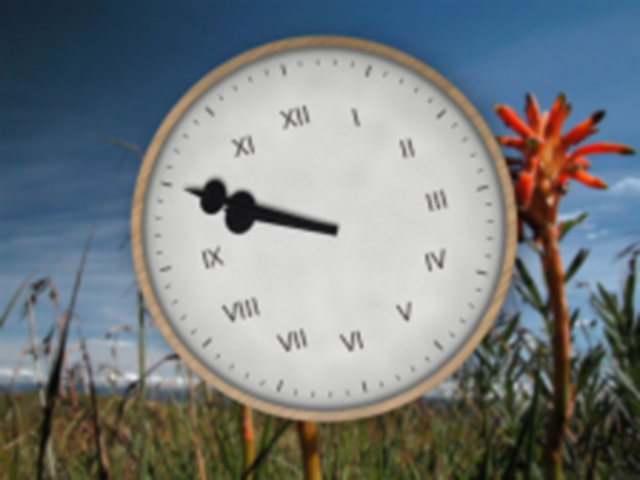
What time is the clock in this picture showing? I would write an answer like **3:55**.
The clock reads **9:50**
